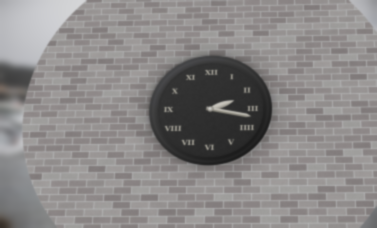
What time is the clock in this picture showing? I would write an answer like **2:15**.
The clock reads **2:17**
